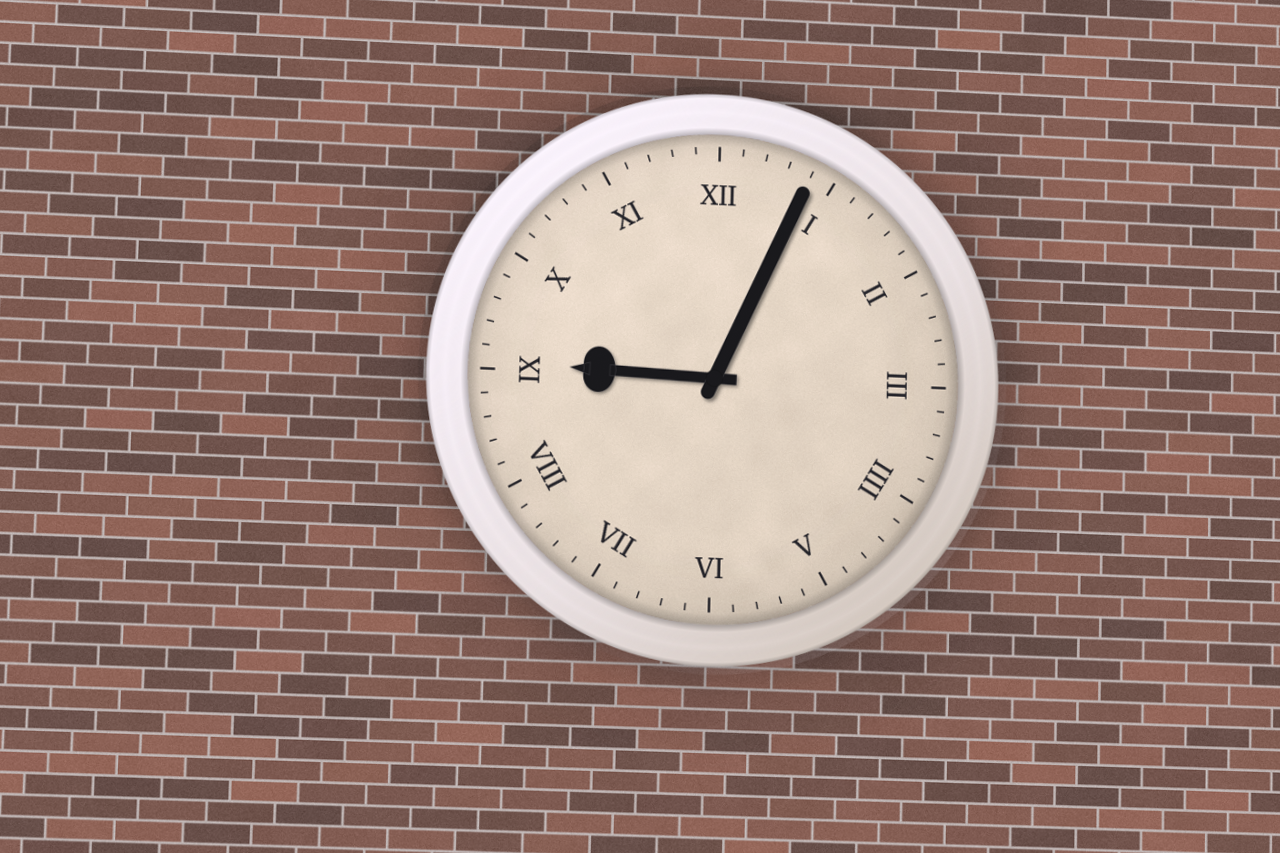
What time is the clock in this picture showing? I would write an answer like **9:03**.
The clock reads **9:04**
